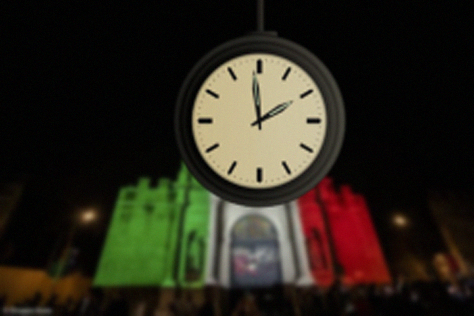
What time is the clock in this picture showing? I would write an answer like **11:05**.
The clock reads **1:59**
